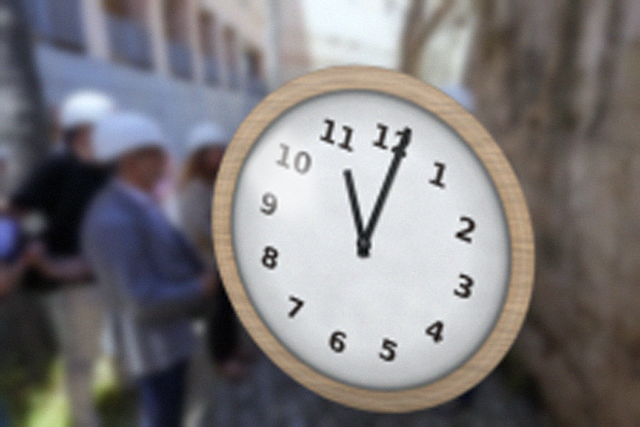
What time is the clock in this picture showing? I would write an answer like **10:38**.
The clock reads **11:01**
